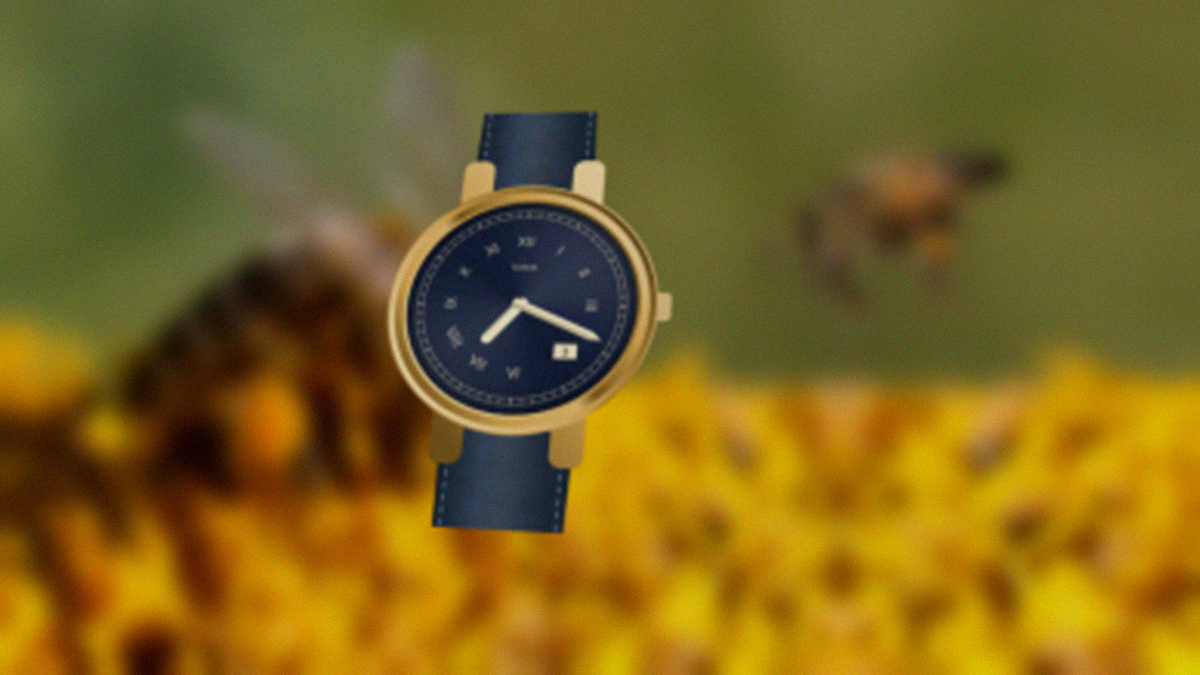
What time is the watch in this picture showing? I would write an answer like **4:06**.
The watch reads **7:19**
